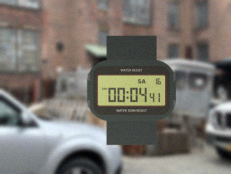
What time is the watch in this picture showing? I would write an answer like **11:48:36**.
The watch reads **0:04:41**
